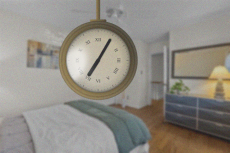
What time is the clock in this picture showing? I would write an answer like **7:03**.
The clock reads **7:05**
